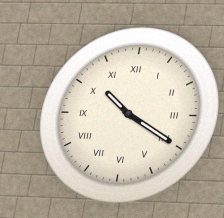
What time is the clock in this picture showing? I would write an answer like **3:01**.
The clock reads **10:20**
